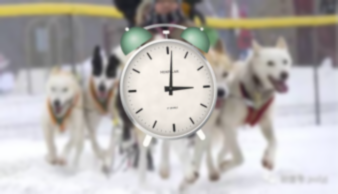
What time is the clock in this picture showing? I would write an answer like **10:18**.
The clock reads **3:01**
